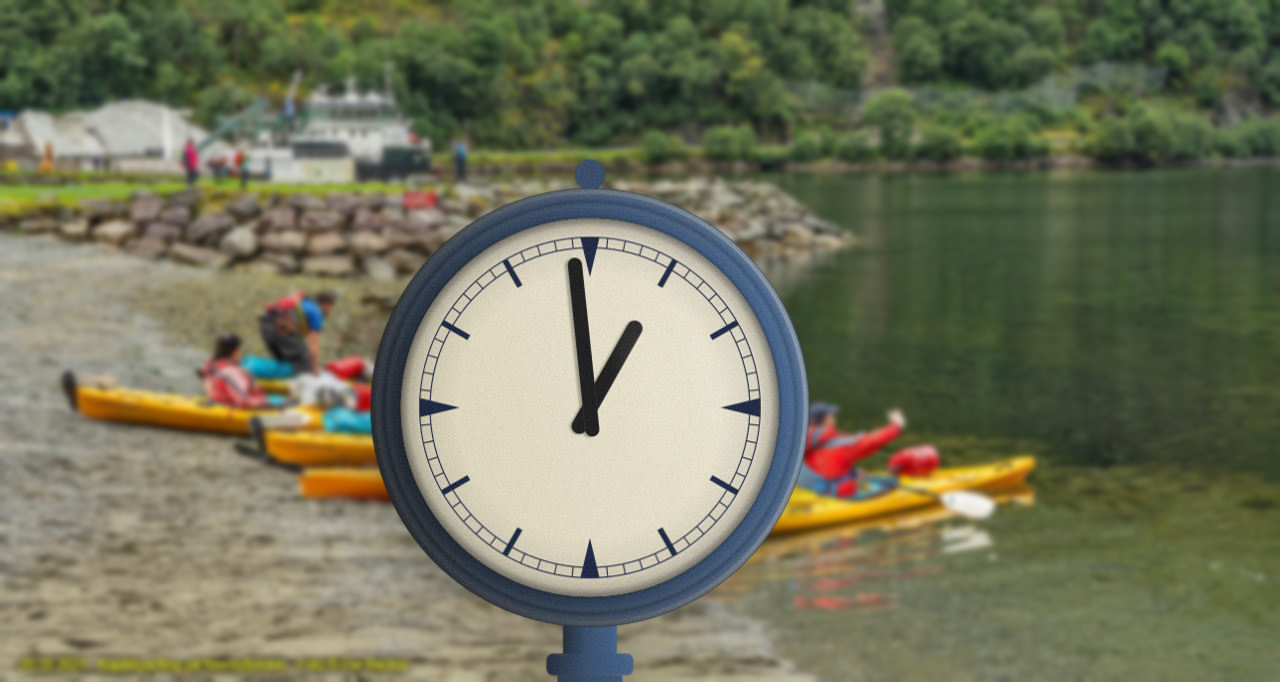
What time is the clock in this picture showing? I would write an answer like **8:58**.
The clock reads **12:59**
